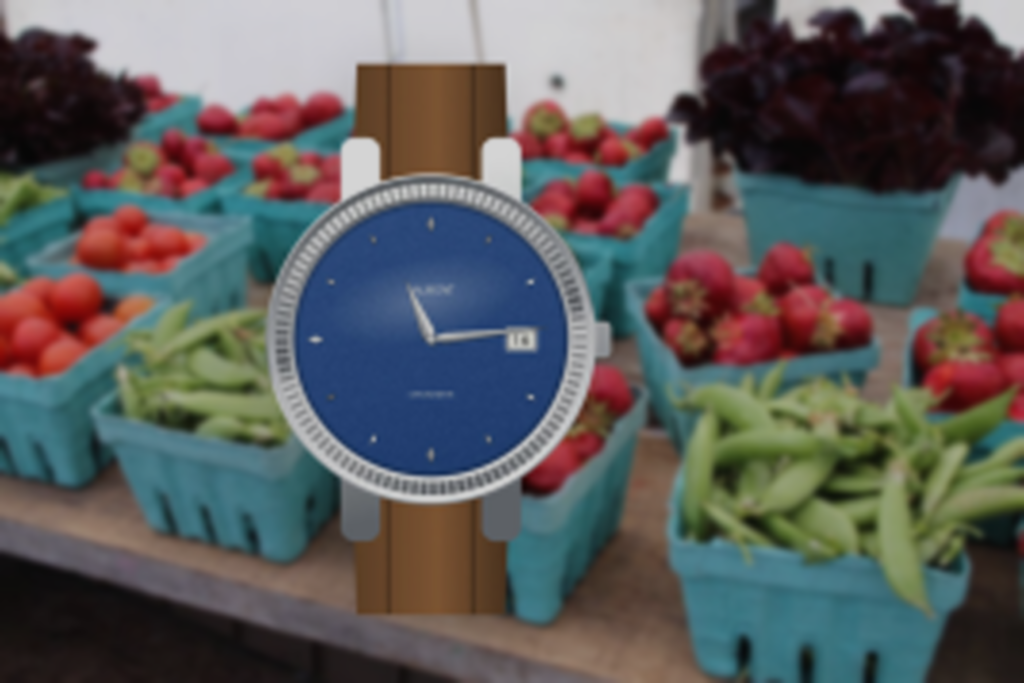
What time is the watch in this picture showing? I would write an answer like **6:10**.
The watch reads **11:14**
